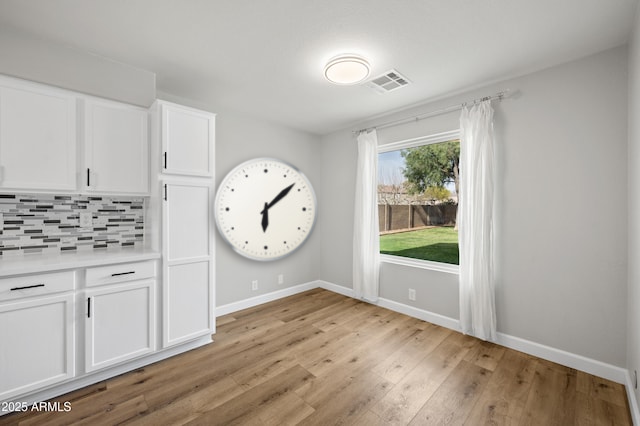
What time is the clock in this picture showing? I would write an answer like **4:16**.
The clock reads **6:08**
